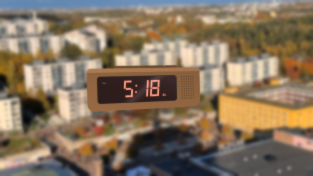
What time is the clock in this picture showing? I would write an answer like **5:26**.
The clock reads **5:18**
